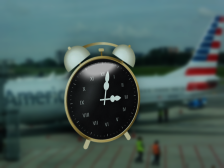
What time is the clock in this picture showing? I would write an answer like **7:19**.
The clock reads **3:02**
